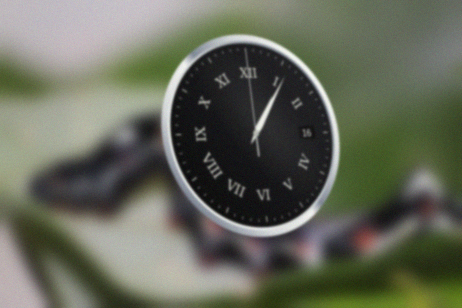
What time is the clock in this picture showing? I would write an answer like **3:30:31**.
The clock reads **1:06:00**
